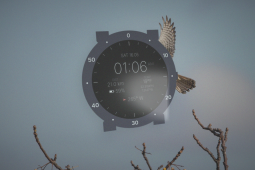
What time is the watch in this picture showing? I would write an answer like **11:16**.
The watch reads **1:06**
